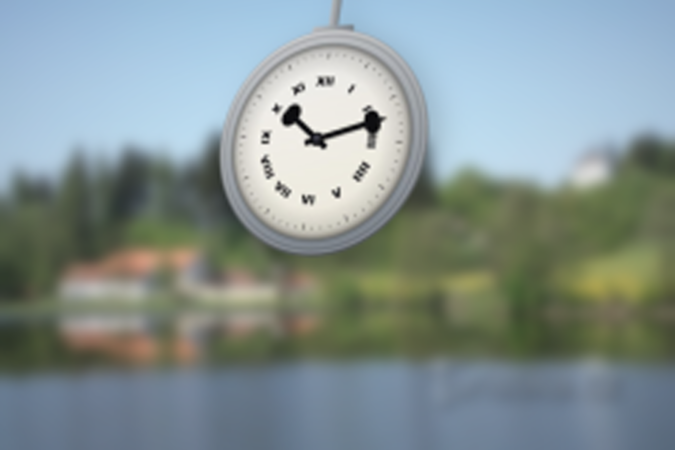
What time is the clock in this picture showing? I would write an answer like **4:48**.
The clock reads **10:12**
